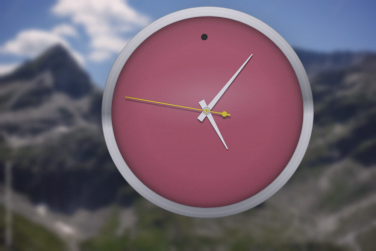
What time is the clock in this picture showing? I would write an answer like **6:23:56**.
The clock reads **5:06:47**
